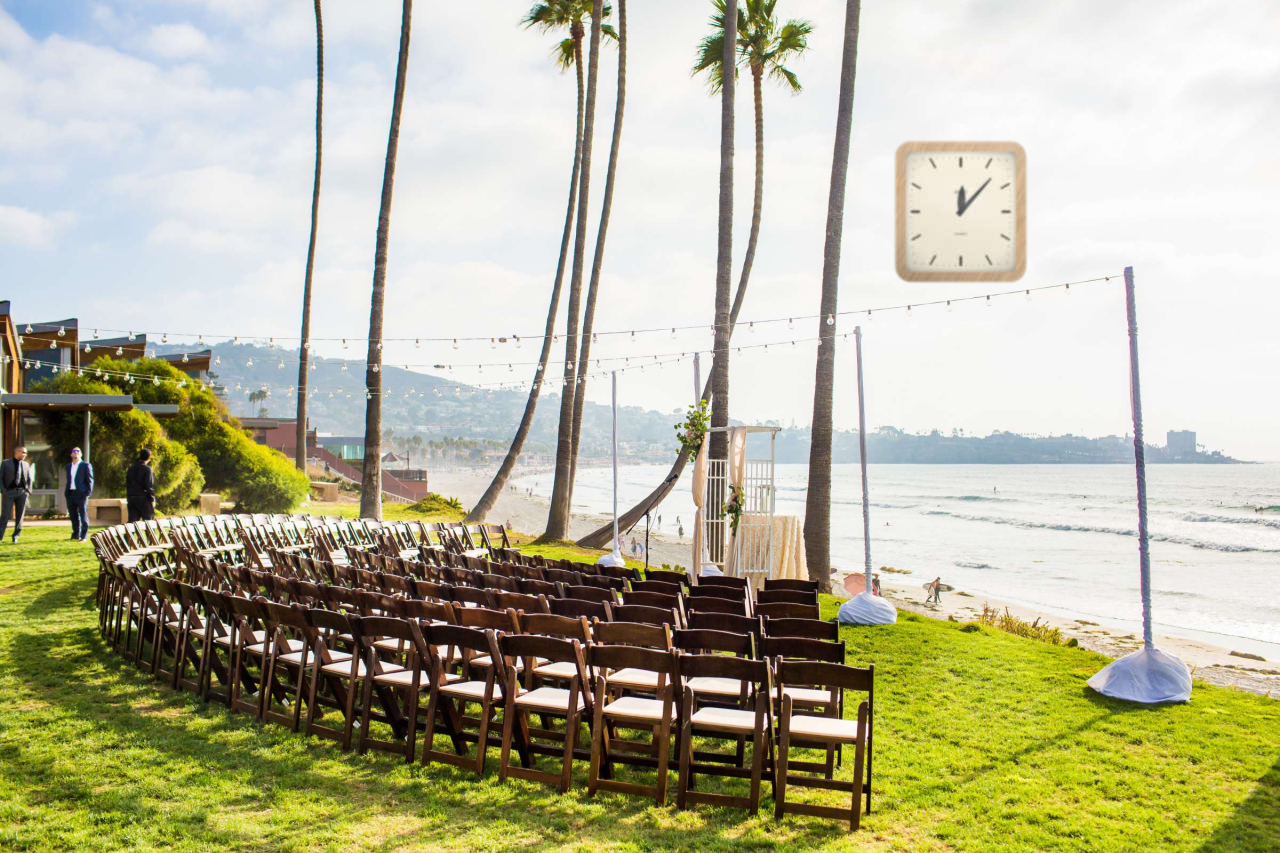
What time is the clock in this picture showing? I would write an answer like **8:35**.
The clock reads **12:07**
